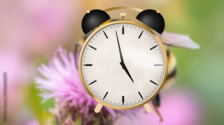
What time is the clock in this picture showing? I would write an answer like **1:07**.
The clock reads **4:58**
